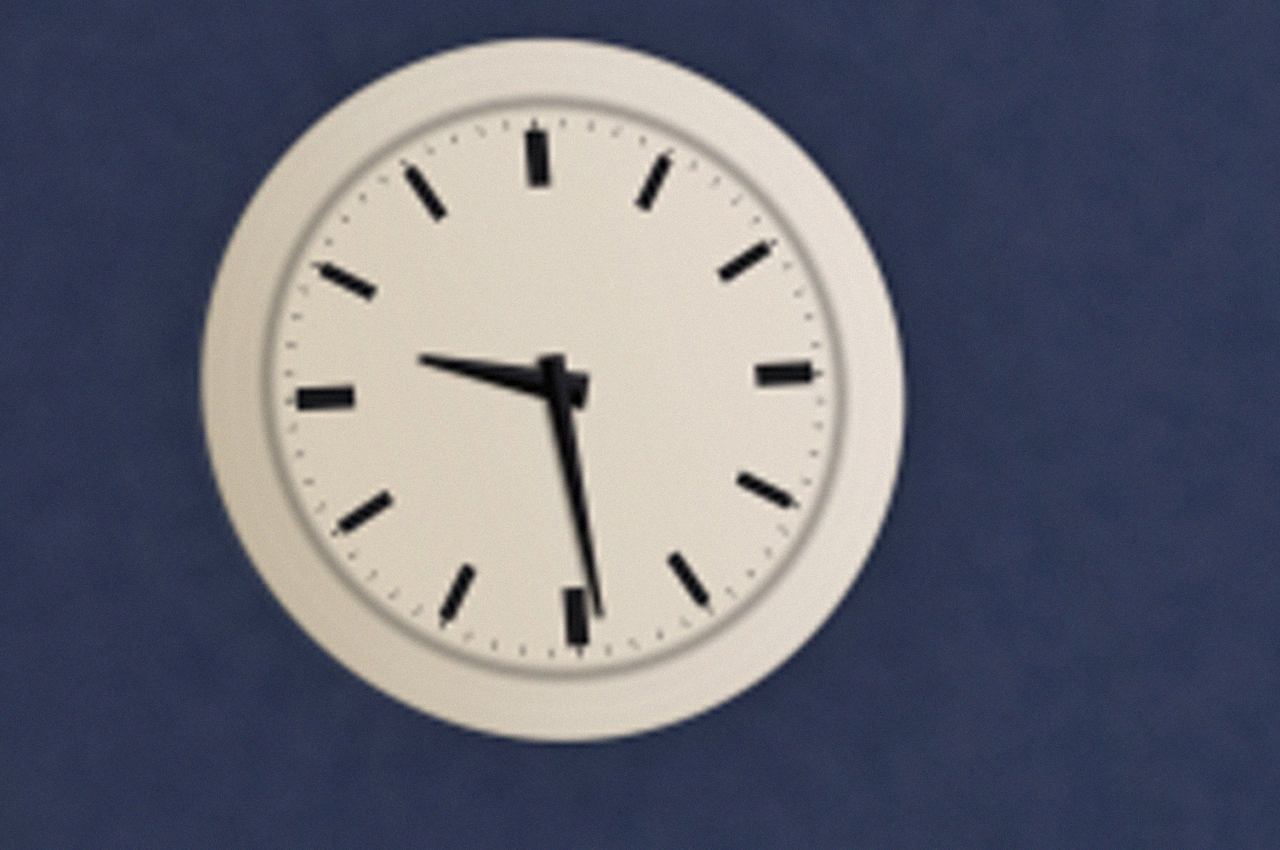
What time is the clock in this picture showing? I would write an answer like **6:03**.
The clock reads **9:29**
